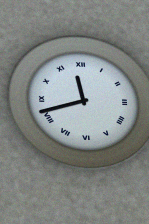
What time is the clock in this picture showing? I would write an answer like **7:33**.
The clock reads **11:42**
